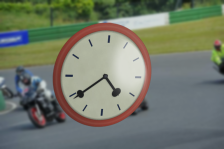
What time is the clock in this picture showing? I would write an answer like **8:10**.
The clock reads **4:39**
